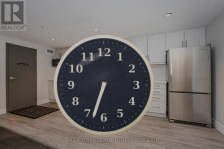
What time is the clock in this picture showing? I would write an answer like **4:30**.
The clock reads **6:33**
